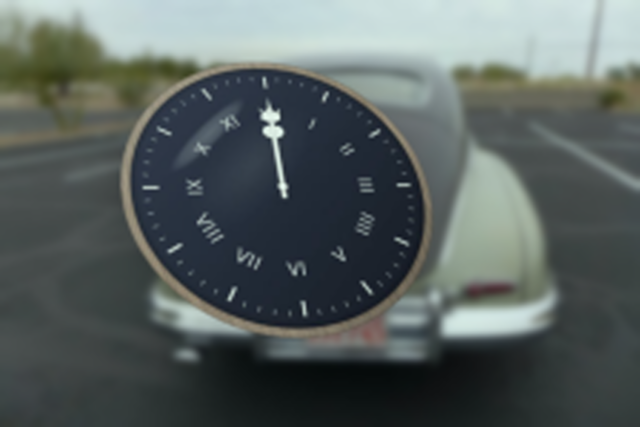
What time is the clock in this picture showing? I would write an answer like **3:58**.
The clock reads **12:00**
